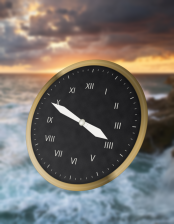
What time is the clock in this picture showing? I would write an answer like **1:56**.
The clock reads **3:49**
